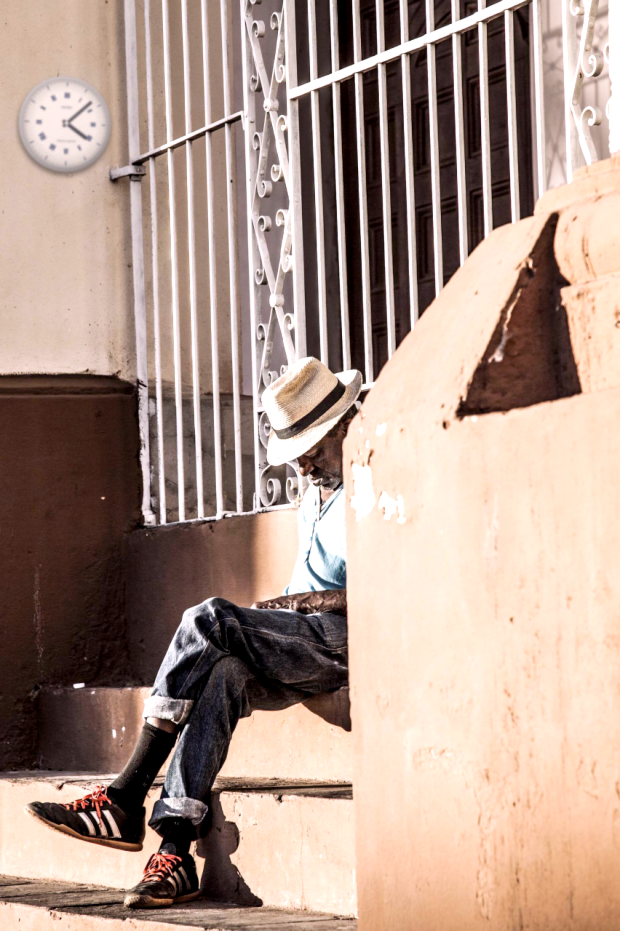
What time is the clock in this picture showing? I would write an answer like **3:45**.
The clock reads **4:08**
